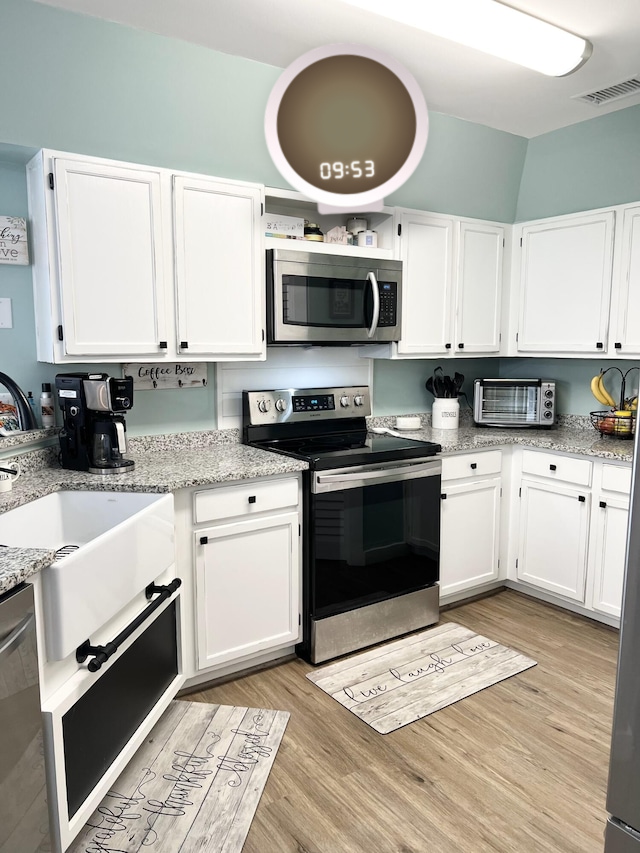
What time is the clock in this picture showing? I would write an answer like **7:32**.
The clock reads **9:53**
